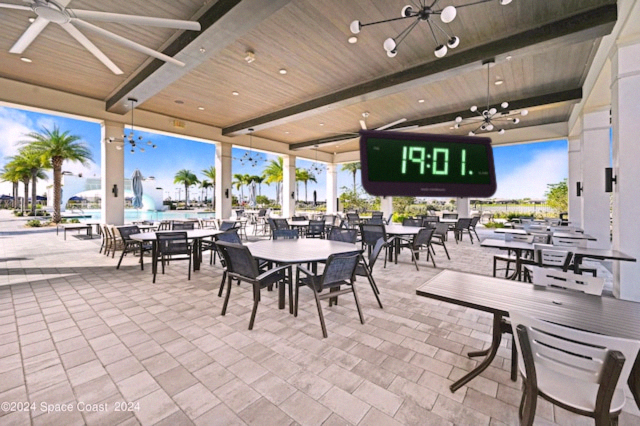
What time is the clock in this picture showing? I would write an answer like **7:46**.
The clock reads **19:01**
